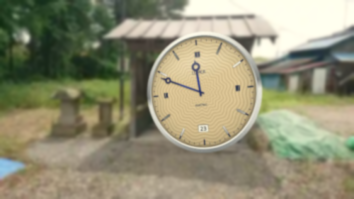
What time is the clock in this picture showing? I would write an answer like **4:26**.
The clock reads **11:49**
